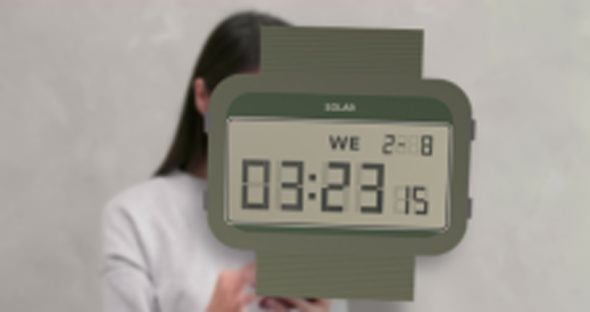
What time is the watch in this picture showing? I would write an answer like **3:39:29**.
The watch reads **3:23:15**
